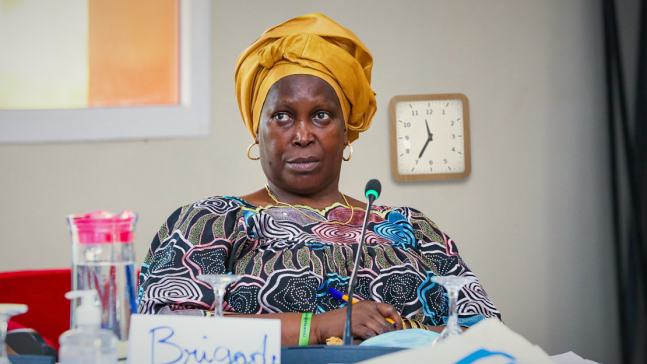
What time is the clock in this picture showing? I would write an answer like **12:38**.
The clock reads **11:35**
